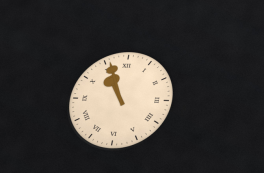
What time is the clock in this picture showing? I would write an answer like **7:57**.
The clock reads **10:56**
